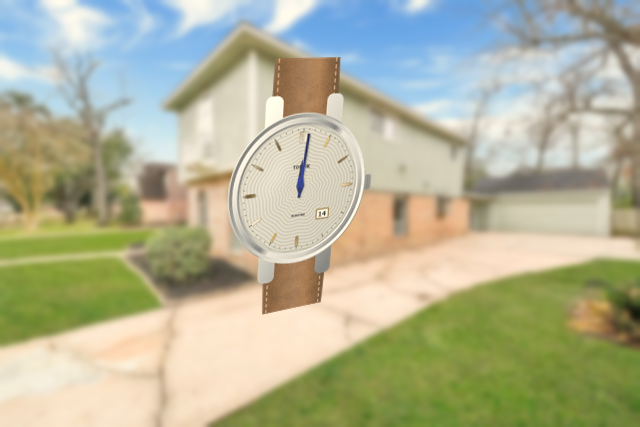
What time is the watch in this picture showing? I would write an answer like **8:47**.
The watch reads **12:01**
